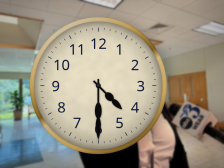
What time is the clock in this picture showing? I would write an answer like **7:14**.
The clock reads **4:30**
